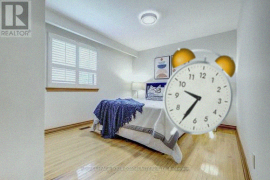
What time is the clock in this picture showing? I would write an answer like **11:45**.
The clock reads **9:35**
